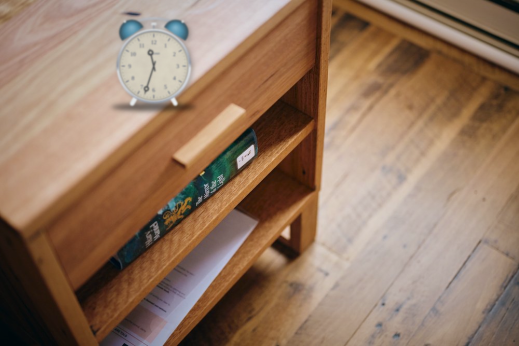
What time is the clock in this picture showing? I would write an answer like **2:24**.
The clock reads **11:33**
